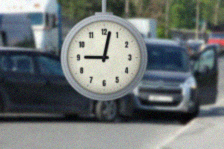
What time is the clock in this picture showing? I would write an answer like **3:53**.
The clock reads **9:02**
